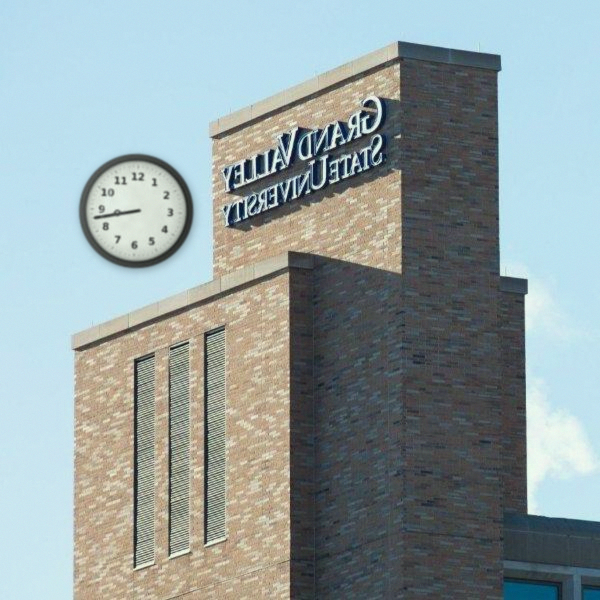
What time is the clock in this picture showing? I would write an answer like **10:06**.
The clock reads **8:43**
